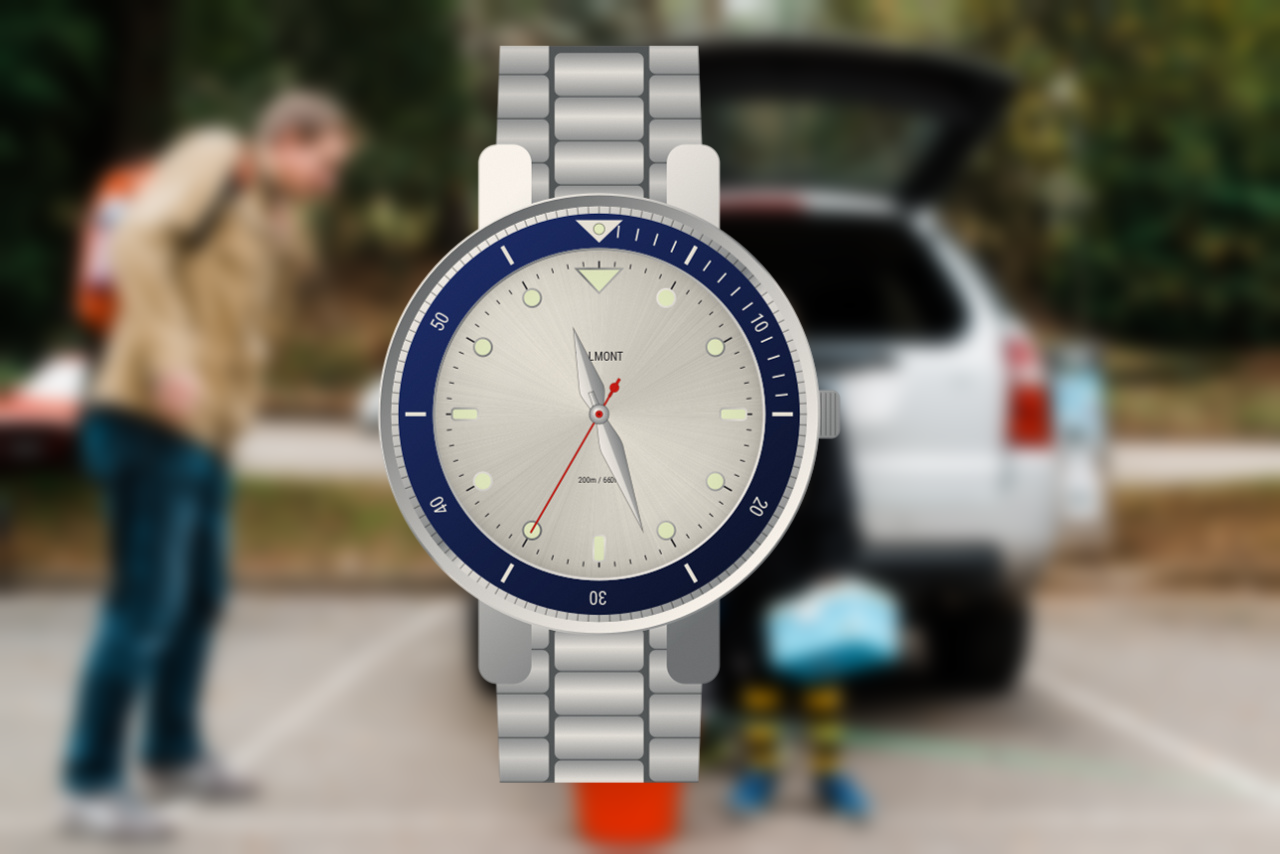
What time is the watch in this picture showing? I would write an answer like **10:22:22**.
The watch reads **11:26:35**
